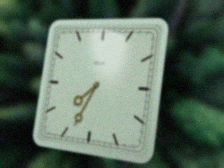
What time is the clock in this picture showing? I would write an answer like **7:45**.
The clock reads **7:34**
